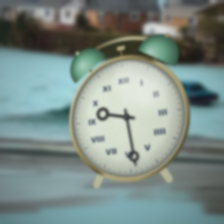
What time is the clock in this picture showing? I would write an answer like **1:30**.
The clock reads **9:29**
